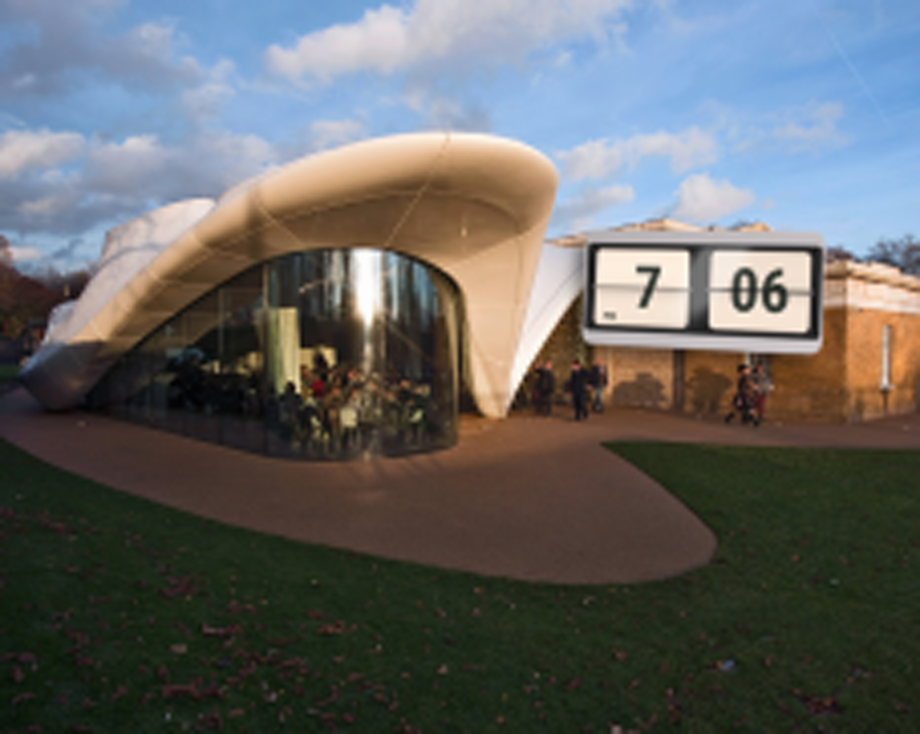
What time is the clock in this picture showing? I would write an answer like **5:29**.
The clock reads **7:06**
